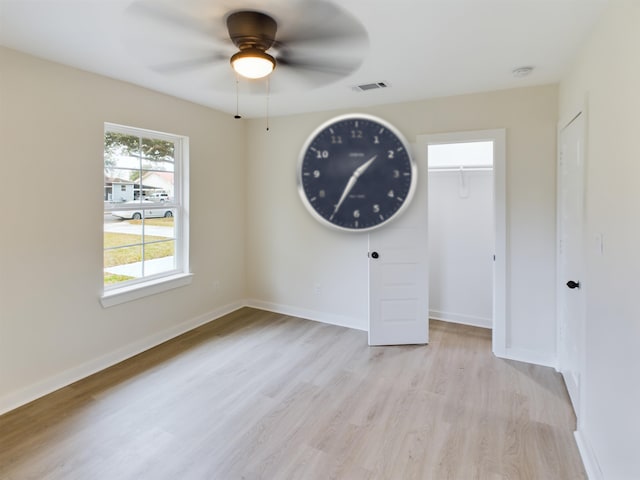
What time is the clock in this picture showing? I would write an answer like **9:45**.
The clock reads **1:35**
